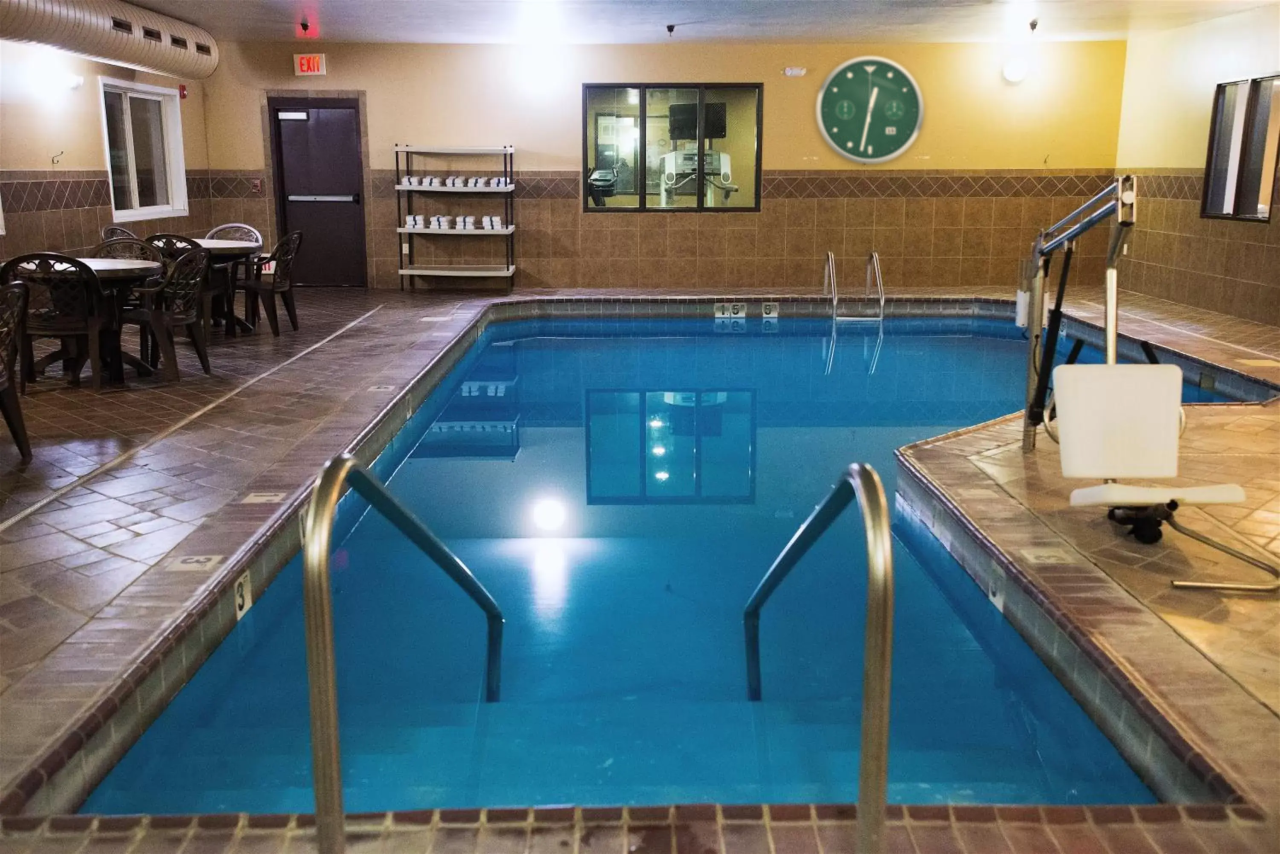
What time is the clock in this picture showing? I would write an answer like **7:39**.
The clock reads **12:32**
